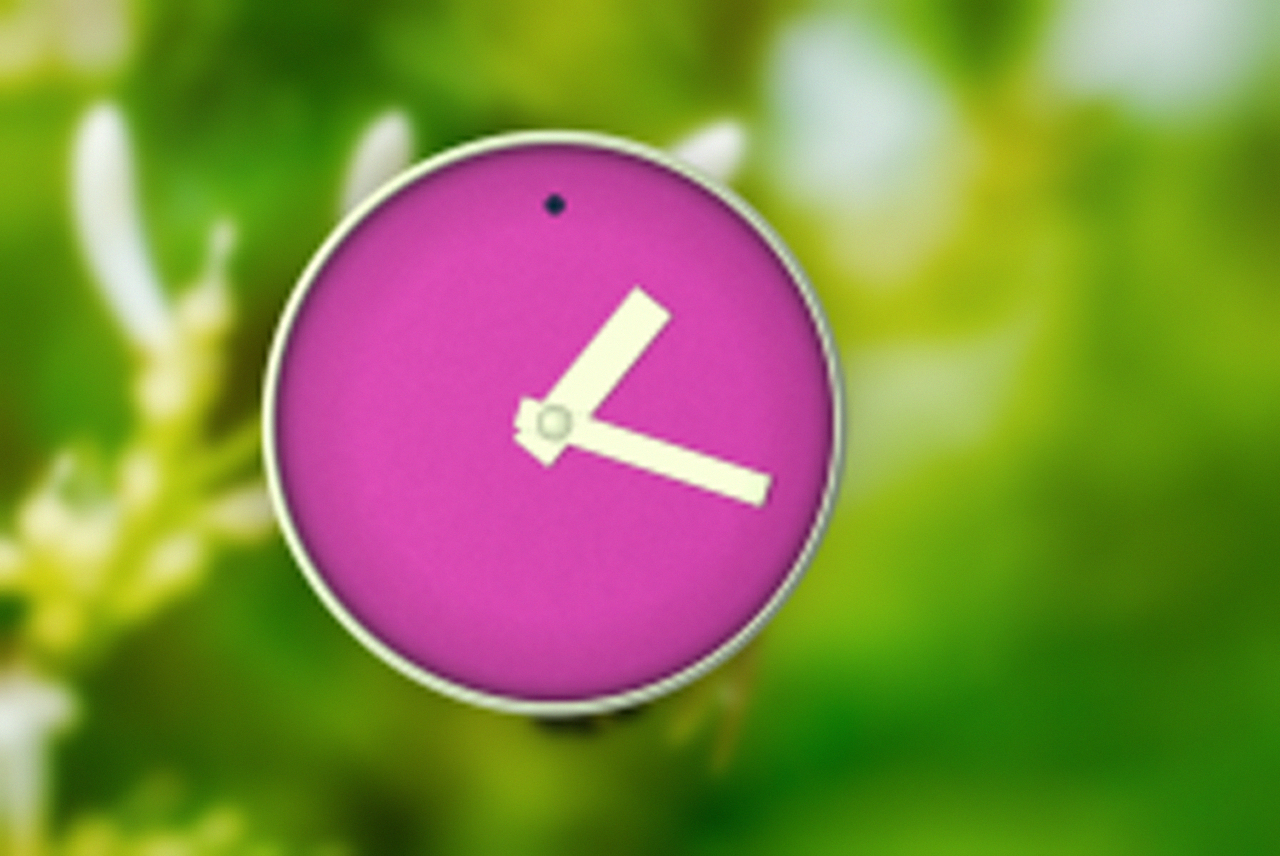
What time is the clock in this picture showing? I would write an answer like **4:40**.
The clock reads **1:18**
